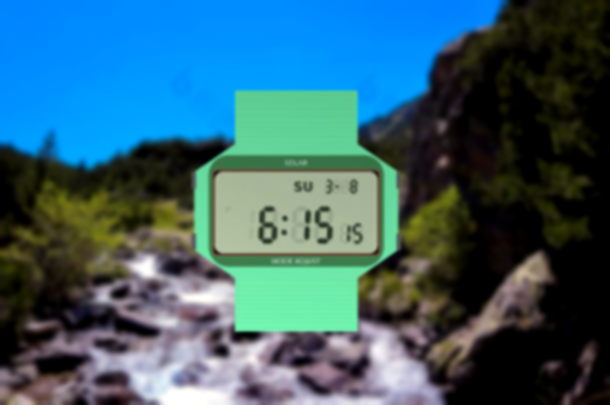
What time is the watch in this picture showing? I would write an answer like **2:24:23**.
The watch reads **6:15:15**
